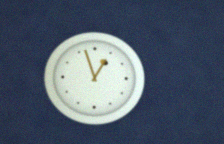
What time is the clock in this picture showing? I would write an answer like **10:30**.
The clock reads **12:57**
